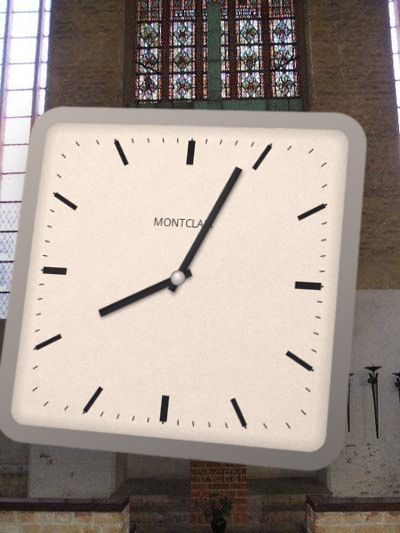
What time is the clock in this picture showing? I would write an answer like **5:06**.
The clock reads **8:04**
